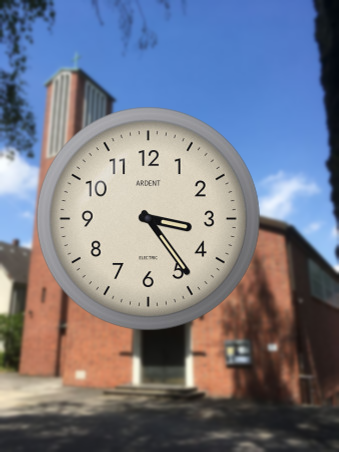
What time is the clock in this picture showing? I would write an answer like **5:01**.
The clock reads **3:24**
